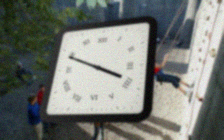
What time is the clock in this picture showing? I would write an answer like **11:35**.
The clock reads **3:49**
